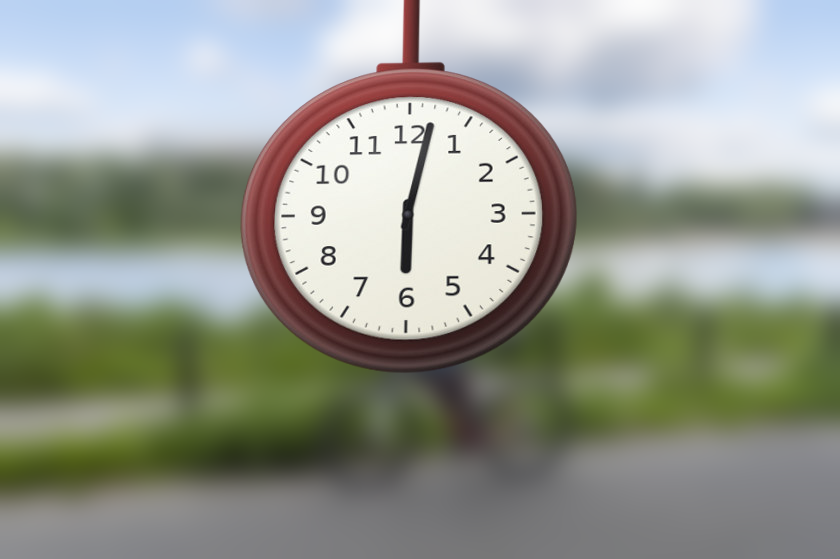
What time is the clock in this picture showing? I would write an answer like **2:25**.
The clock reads **6:02**
